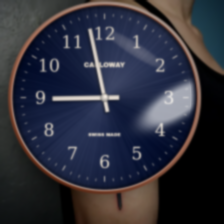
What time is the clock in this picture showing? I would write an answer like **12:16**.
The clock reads **8:58**
